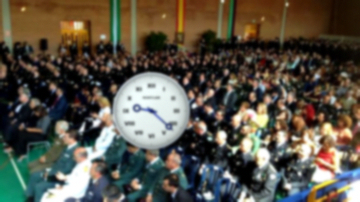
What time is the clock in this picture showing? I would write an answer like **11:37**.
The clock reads **9:22**
